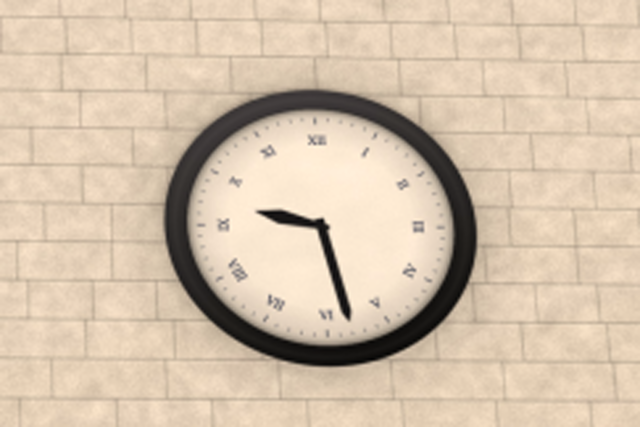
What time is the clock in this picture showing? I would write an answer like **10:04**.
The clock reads **9:28**
